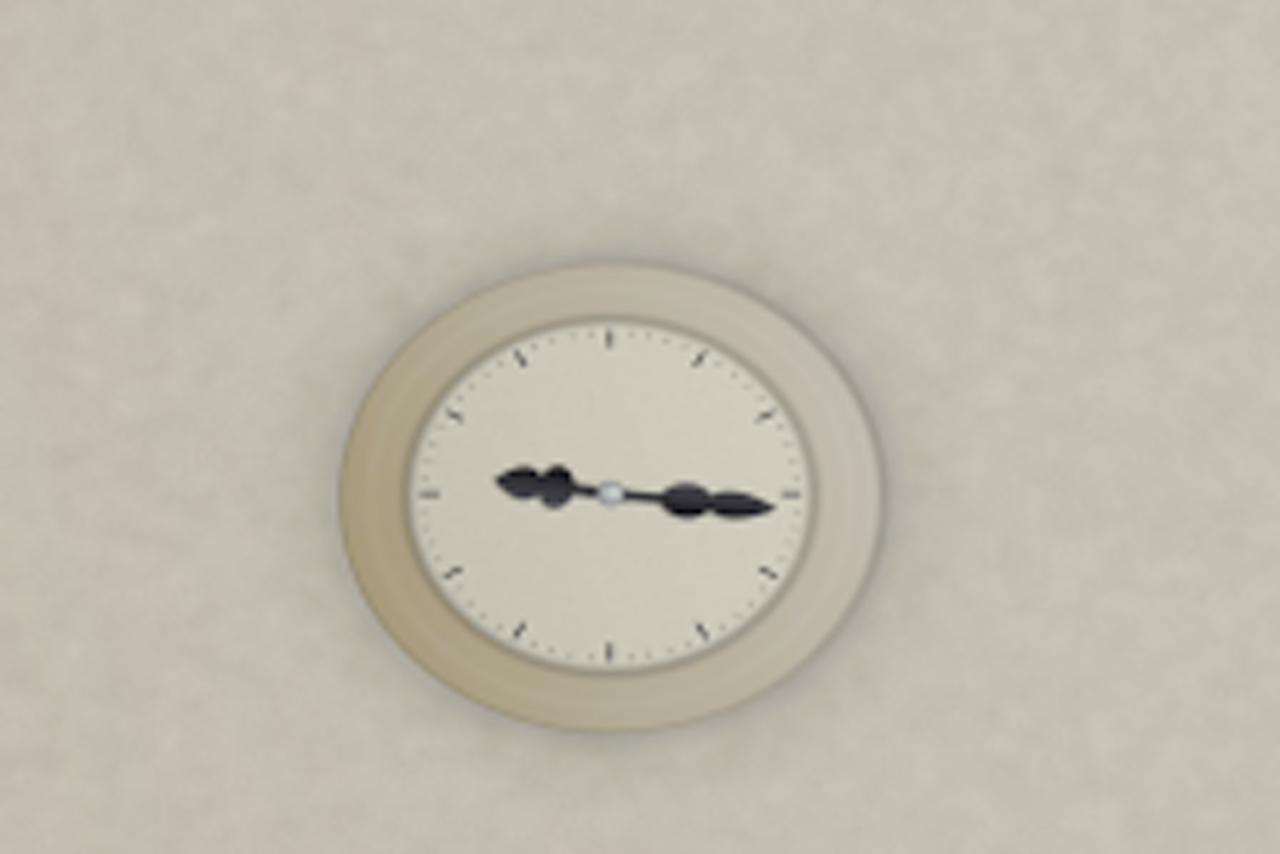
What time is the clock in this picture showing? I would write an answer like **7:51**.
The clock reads **9:16**
